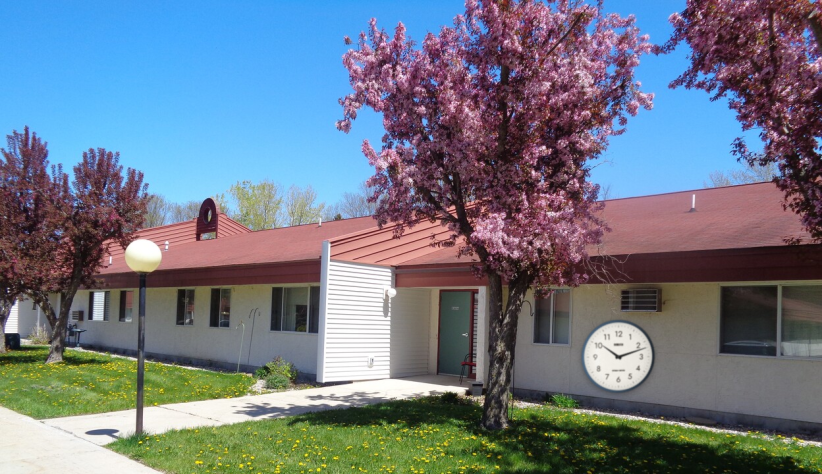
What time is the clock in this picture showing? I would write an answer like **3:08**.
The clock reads **10:12**
